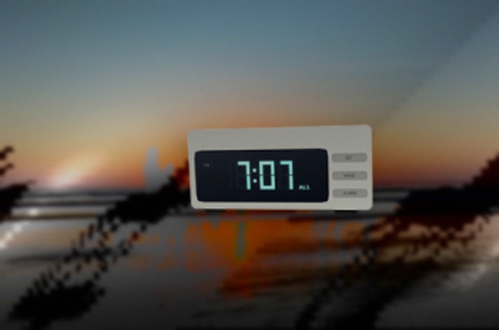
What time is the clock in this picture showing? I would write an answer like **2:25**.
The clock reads **7:07**
